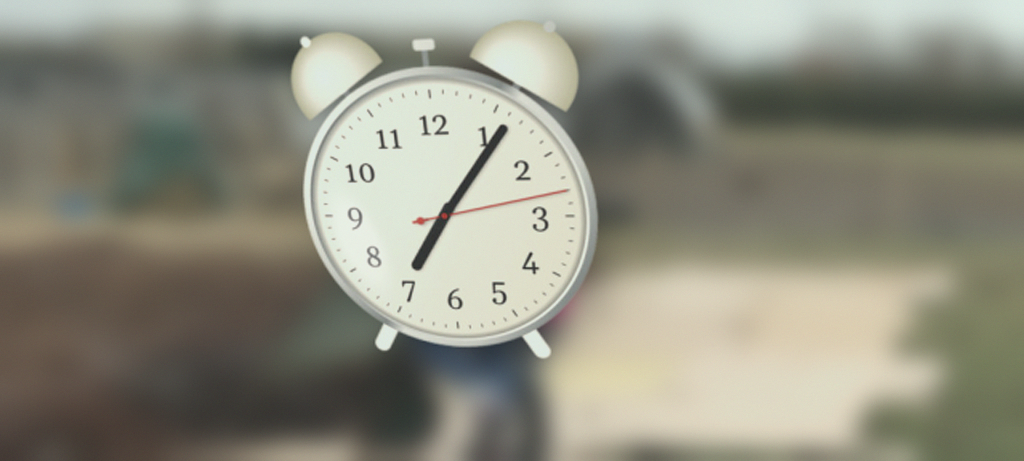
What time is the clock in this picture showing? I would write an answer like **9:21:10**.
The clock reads **7:06:13**
